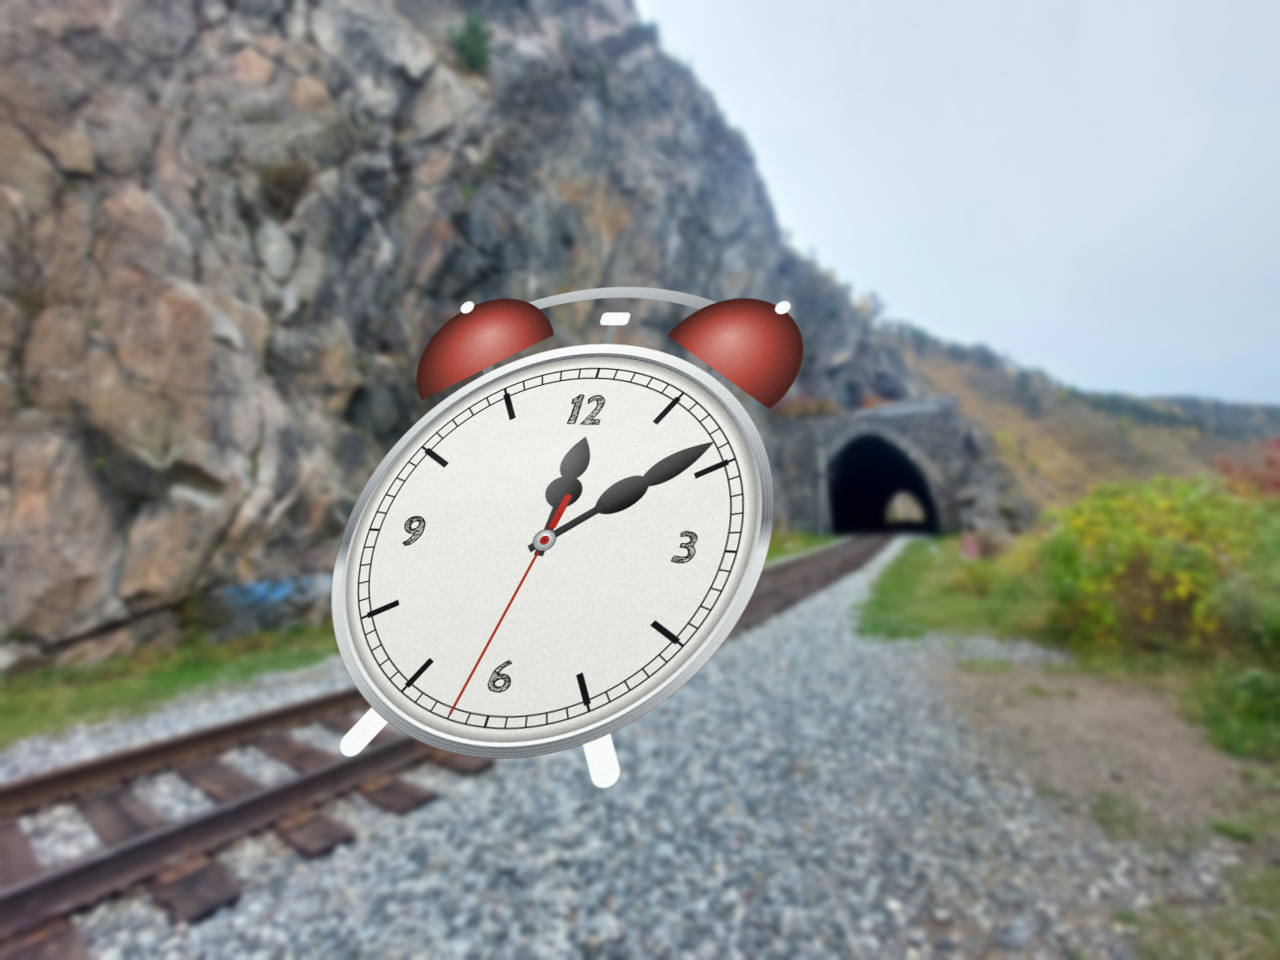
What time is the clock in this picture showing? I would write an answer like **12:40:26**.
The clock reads **12:08:32**
